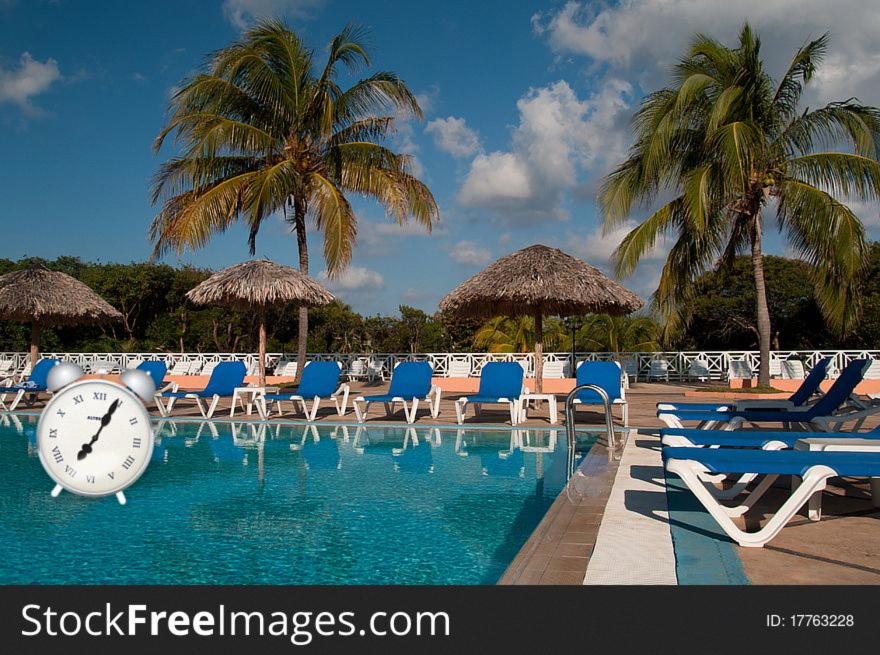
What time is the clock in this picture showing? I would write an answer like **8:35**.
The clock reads **7:04**
